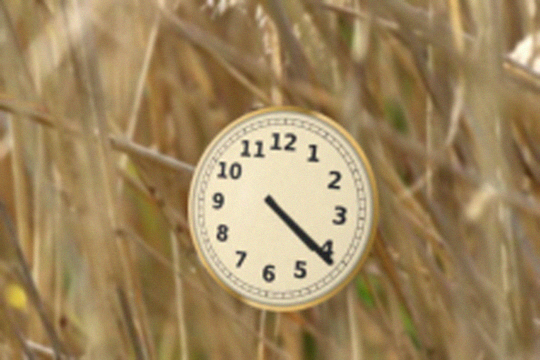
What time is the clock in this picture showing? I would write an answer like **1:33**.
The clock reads **4:21**
